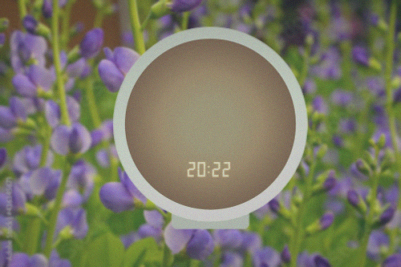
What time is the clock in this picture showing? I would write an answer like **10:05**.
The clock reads **20:22**
